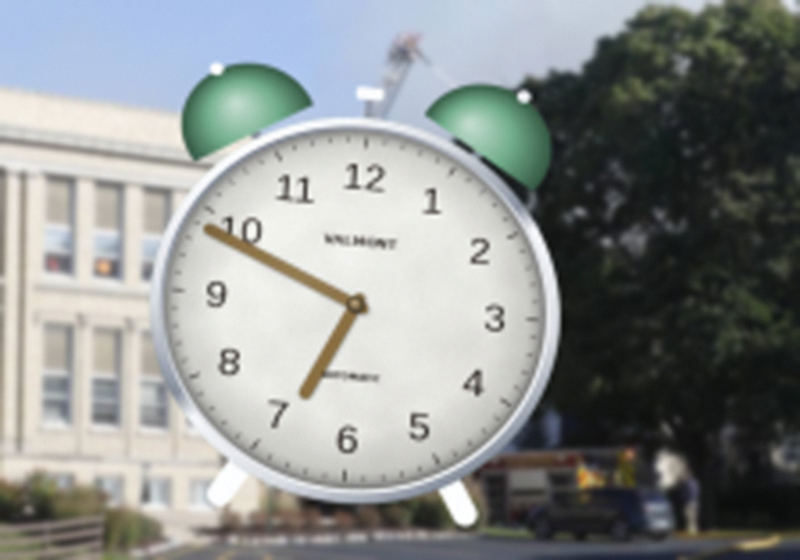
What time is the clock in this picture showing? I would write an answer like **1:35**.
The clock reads **6:49**
